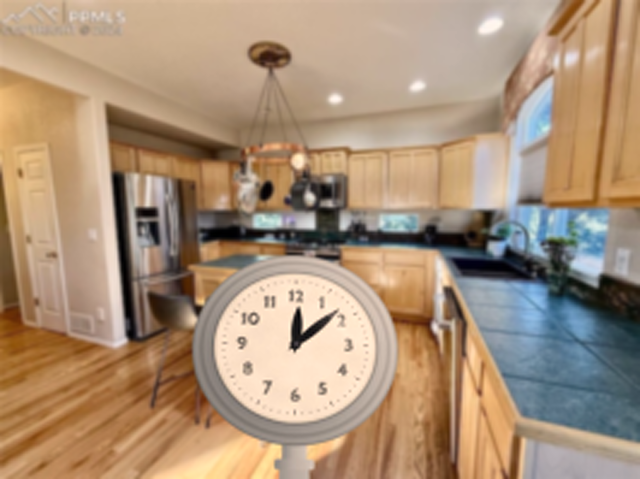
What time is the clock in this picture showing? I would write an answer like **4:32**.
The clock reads **12:08**
